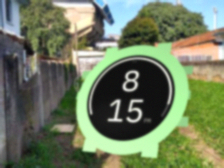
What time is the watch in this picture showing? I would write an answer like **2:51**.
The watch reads **8:15**
